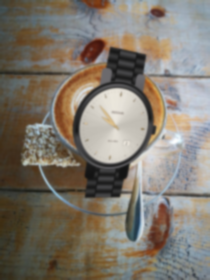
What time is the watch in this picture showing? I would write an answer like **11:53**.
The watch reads **9:52**
